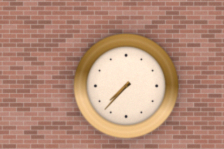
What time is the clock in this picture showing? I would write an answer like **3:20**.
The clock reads **7:37**
